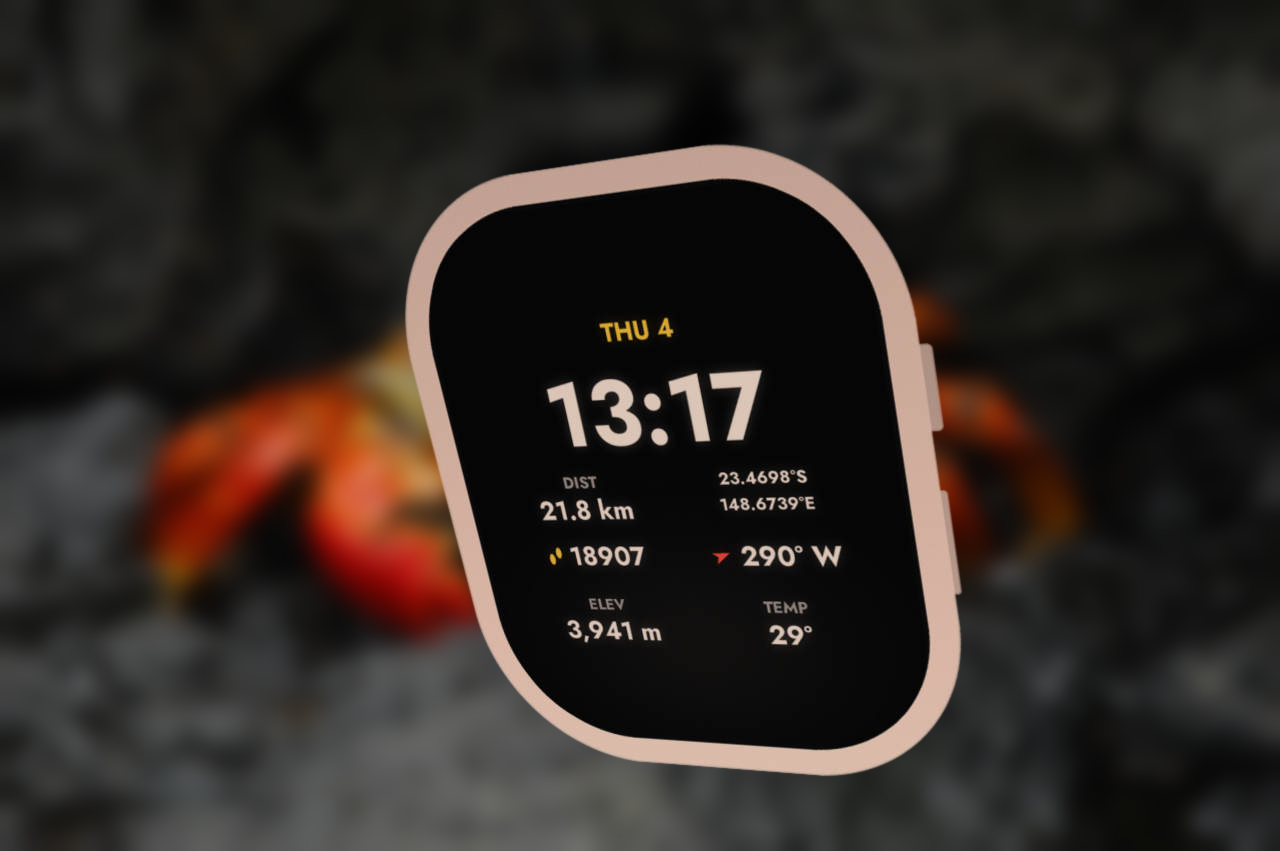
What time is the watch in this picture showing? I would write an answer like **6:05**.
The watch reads **13:17**
